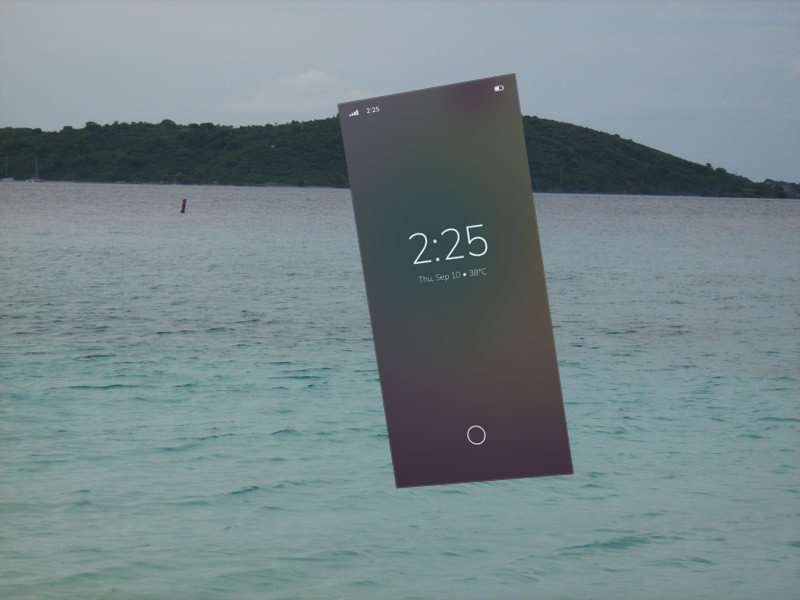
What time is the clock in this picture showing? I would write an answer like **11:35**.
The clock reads **2:25**
